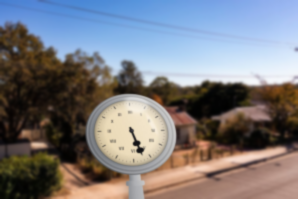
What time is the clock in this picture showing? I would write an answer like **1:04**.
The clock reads **5:27**
